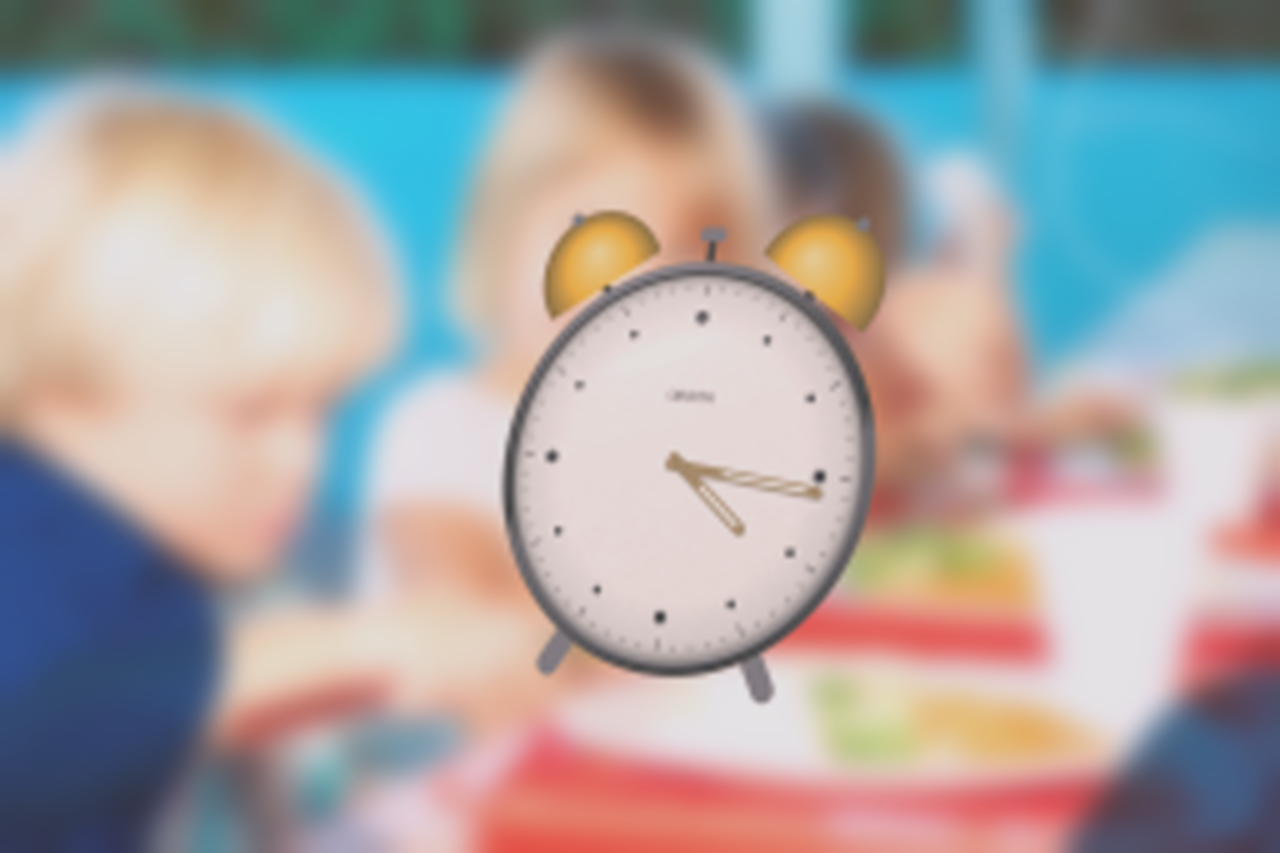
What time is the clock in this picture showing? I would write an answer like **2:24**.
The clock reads **4:16**
